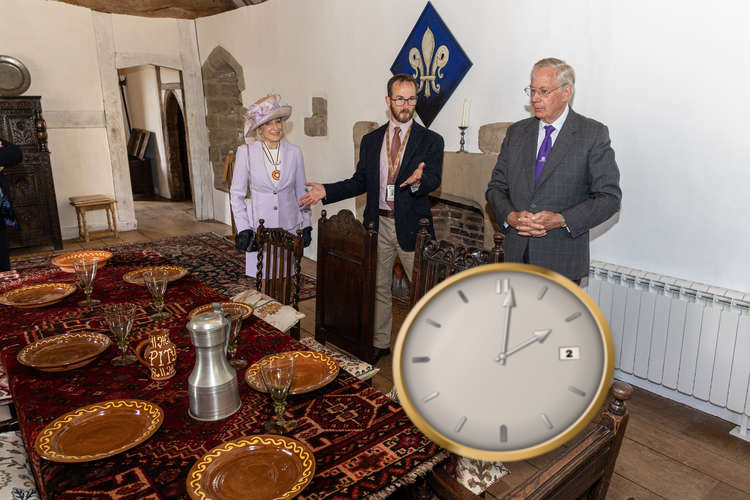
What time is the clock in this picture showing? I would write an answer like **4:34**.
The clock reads **2:01**
